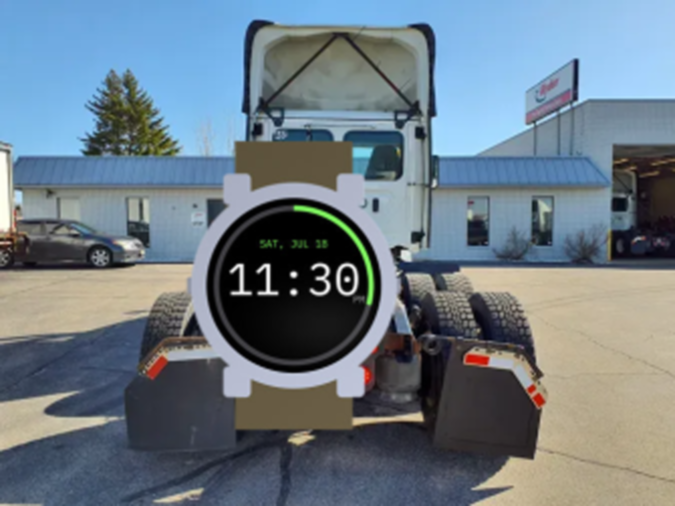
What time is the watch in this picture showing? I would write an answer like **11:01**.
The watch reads **11:30**
